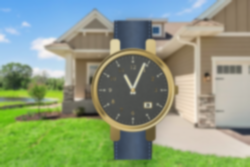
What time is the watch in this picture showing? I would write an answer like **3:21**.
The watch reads **11:04**
